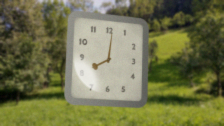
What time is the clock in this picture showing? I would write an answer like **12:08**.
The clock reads **8:01**
